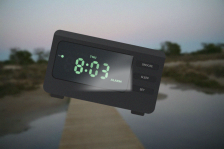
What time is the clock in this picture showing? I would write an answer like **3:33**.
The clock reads **8:03**
